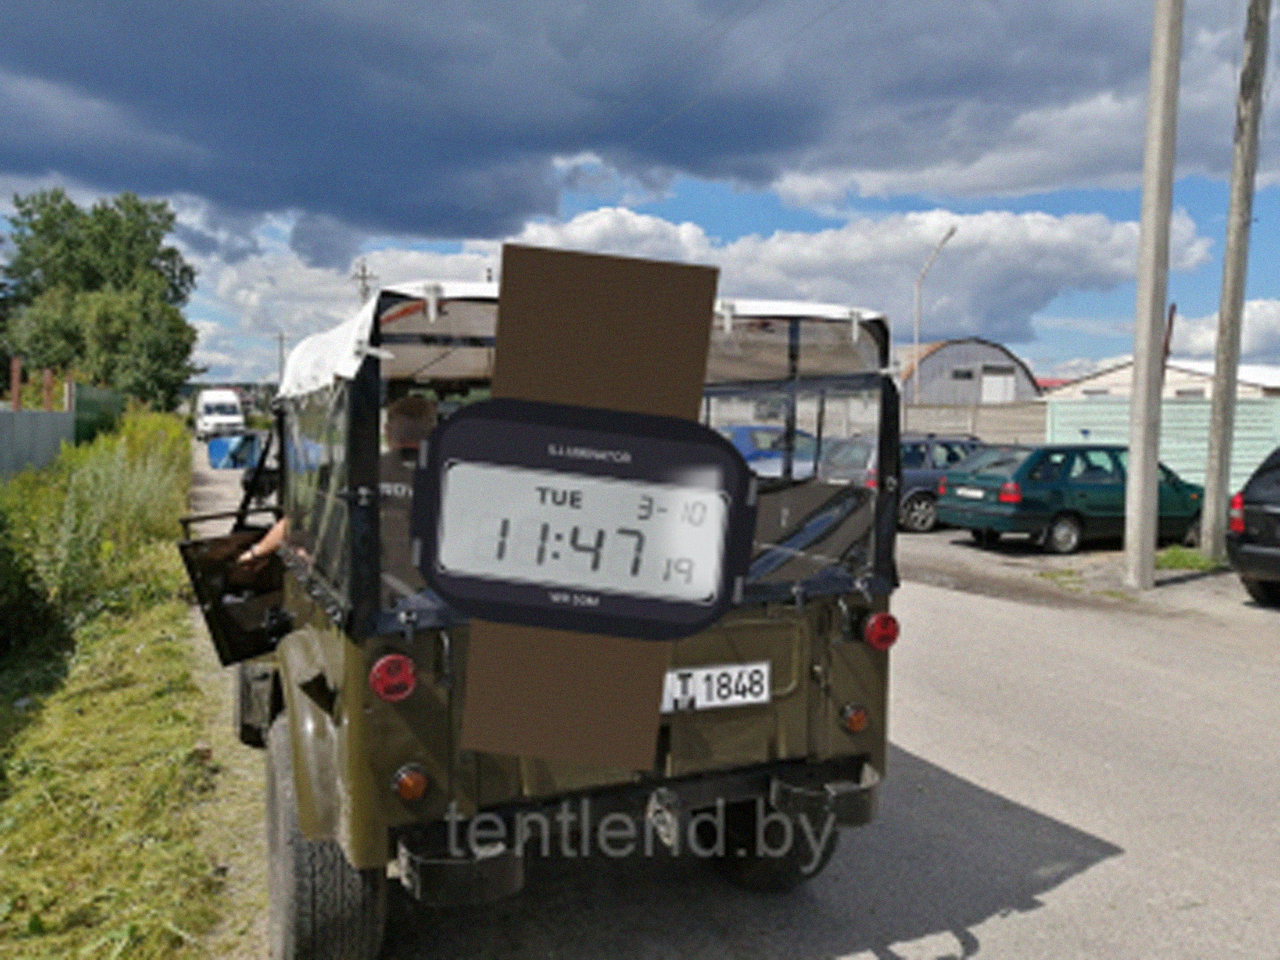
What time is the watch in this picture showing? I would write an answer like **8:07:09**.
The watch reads **11:47:19**
